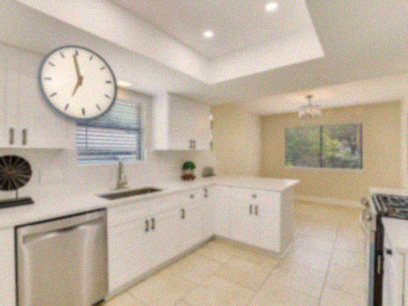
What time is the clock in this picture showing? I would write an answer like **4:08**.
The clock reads **6:59**
